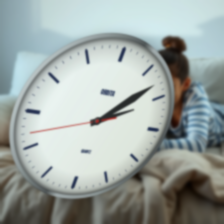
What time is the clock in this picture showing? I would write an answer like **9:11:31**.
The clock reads **2:07:42**
